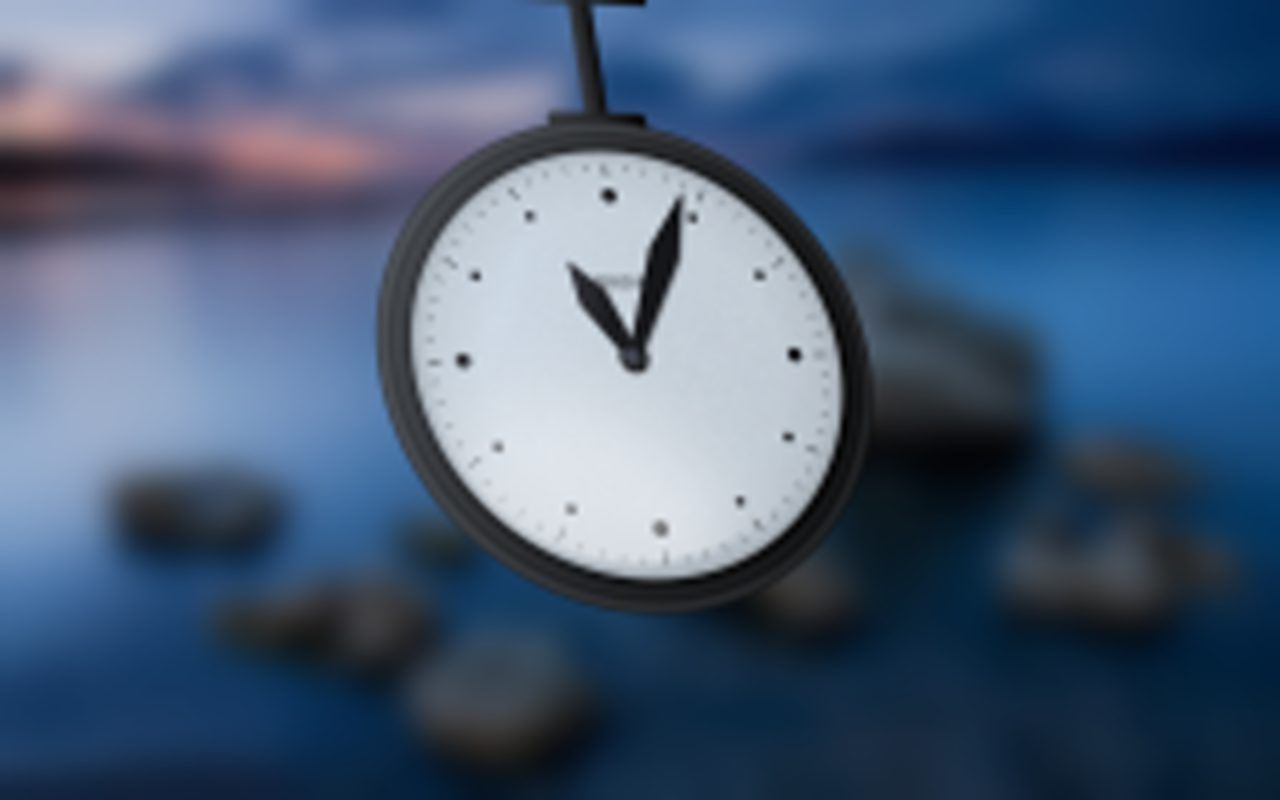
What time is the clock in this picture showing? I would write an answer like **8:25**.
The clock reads **11:04**
